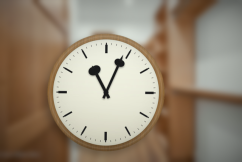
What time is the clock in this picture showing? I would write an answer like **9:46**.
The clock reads **11:04**
